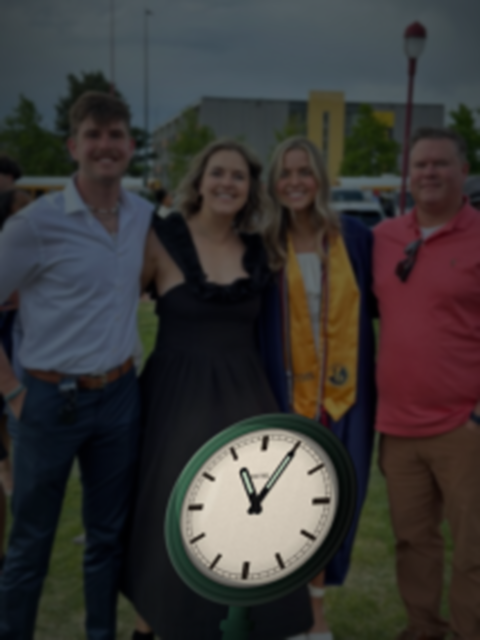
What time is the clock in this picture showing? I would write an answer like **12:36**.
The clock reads **11:05**
